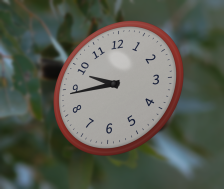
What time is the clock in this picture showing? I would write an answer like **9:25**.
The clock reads **9:44**
